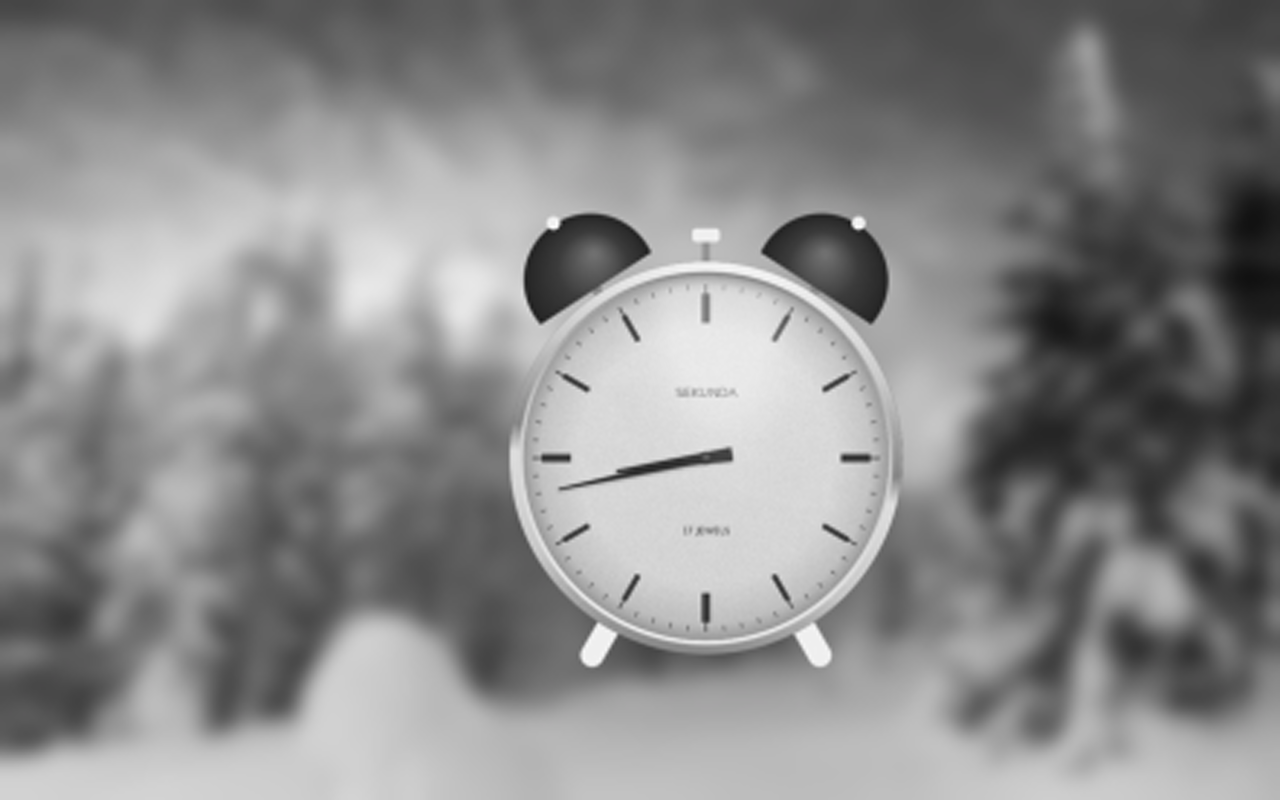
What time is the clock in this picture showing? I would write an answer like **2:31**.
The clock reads **8:43**
